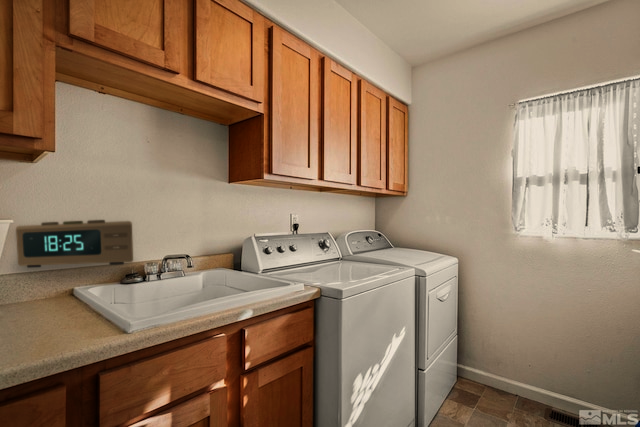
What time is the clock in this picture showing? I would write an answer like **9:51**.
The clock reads **18:25**
